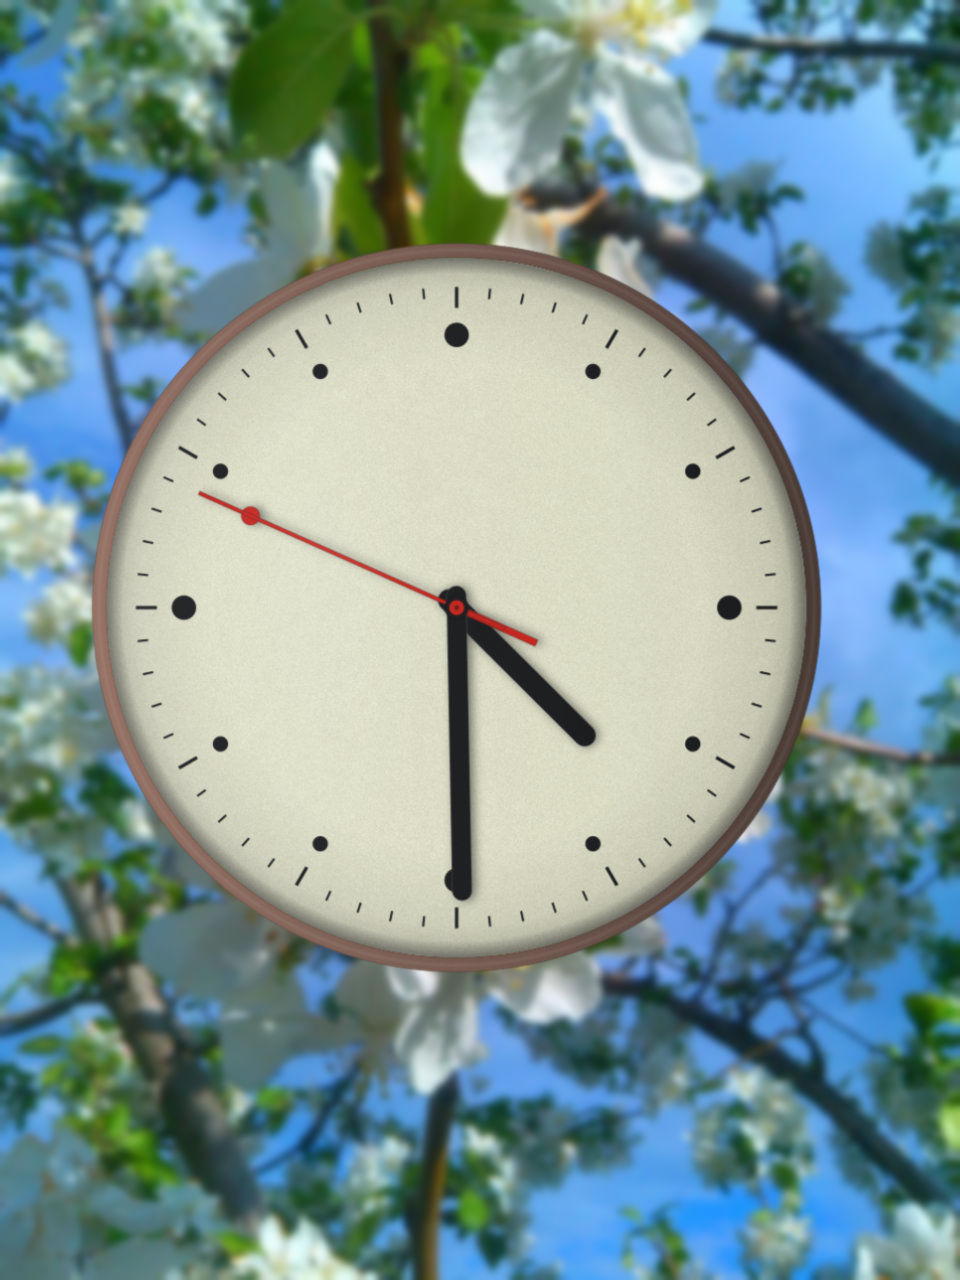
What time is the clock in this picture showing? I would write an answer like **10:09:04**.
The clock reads **4:29:49**
